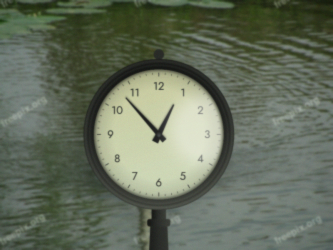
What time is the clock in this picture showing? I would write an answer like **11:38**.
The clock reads **12:53**
